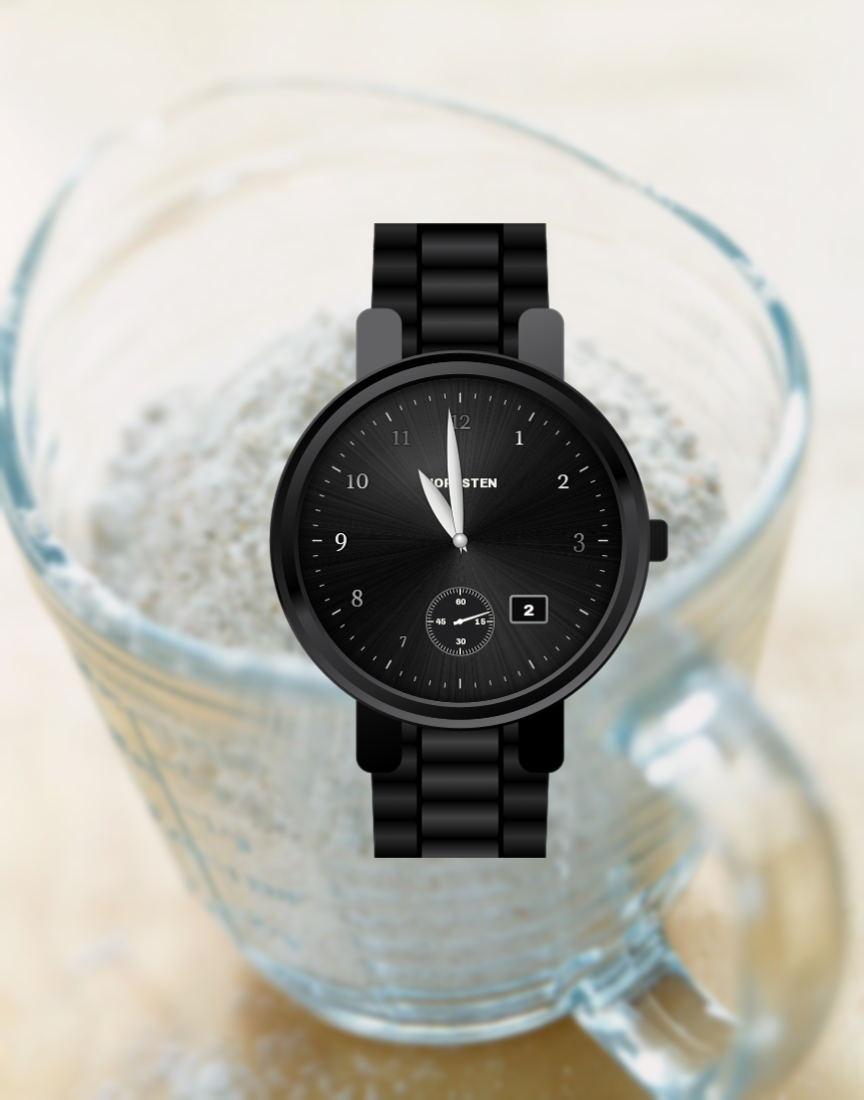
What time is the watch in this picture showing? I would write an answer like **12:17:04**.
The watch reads **10:59:12**
